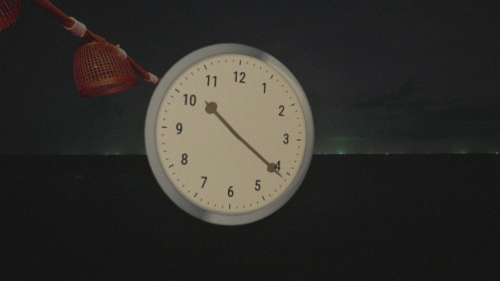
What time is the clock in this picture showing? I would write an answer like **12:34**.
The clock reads **10:21**
